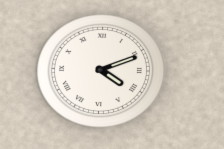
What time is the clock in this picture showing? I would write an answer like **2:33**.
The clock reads **4:11**
